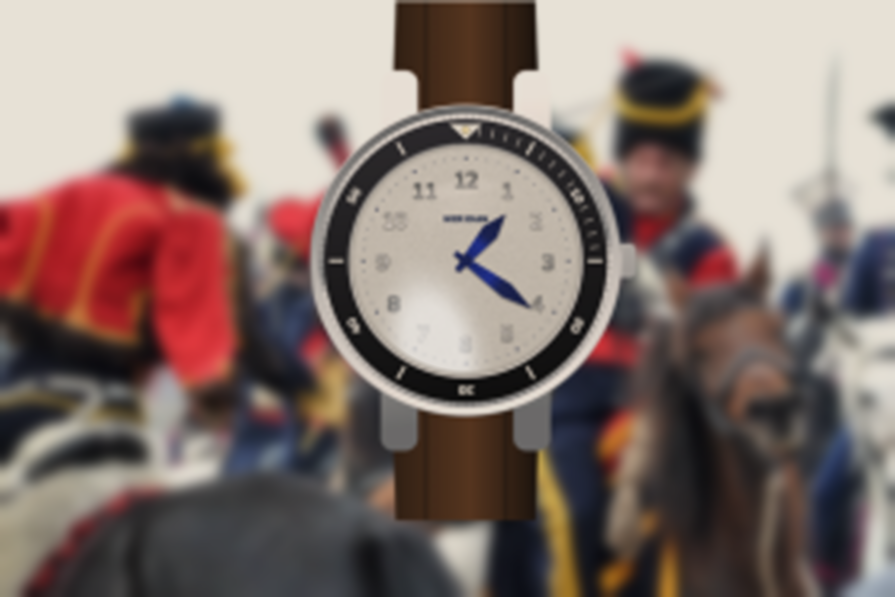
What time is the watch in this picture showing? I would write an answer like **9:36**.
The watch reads **1:21**
